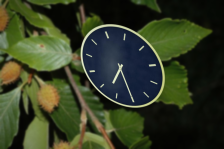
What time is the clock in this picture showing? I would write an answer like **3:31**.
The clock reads **7:30**
